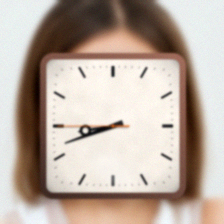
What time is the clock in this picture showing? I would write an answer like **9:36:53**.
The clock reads **8:41:45**
